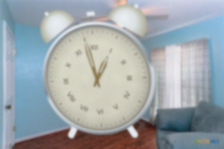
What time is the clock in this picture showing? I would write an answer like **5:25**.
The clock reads **12:58**
